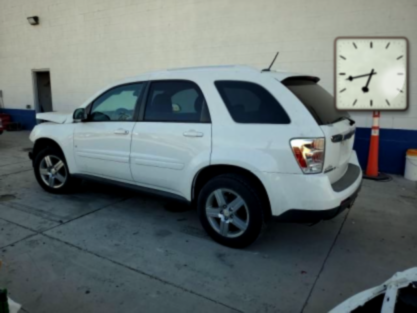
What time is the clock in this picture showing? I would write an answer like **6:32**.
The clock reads **6:43**
